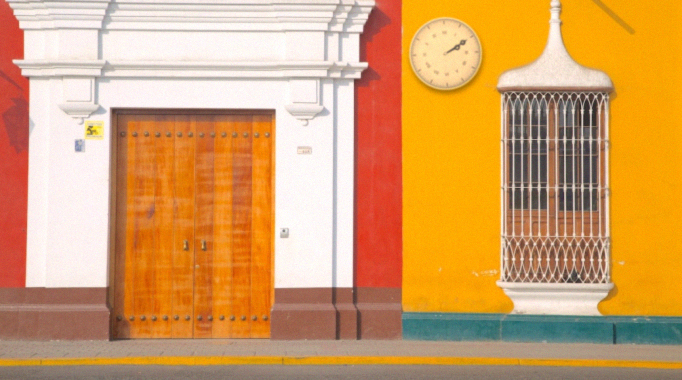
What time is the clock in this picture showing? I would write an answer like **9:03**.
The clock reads **2:10**
